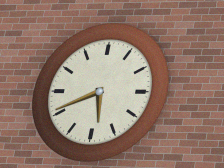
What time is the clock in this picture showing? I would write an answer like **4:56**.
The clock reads **5:41**
